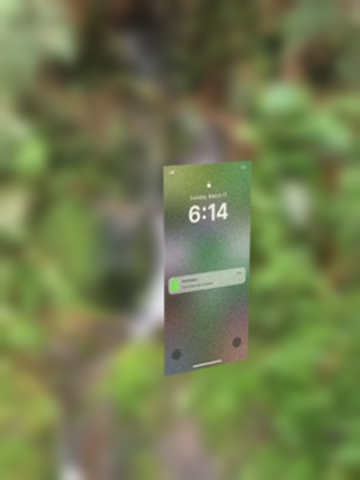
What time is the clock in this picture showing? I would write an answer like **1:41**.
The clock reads **6:14**
